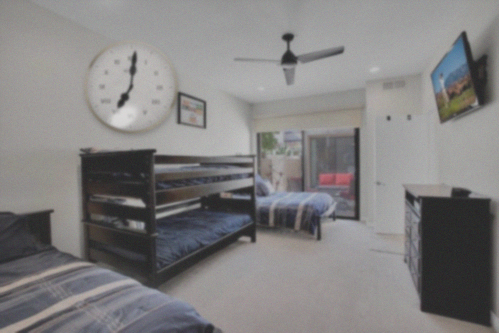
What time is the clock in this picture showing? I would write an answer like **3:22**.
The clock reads **7:01**
